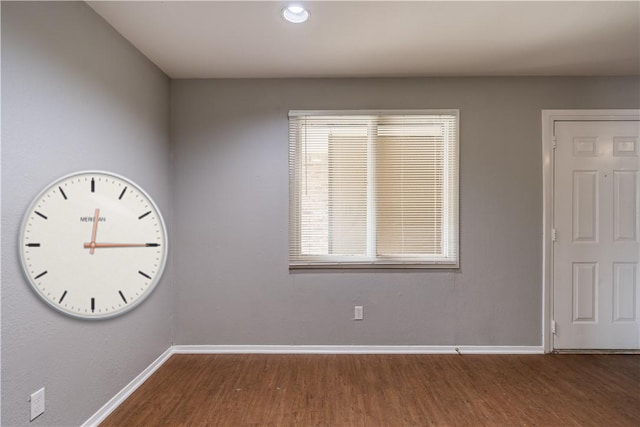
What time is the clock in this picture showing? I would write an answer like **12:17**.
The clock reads **12:15**
